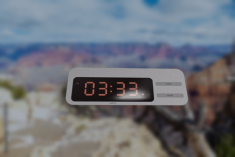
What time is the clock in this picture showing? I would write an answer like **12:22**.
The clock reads **3:33**
